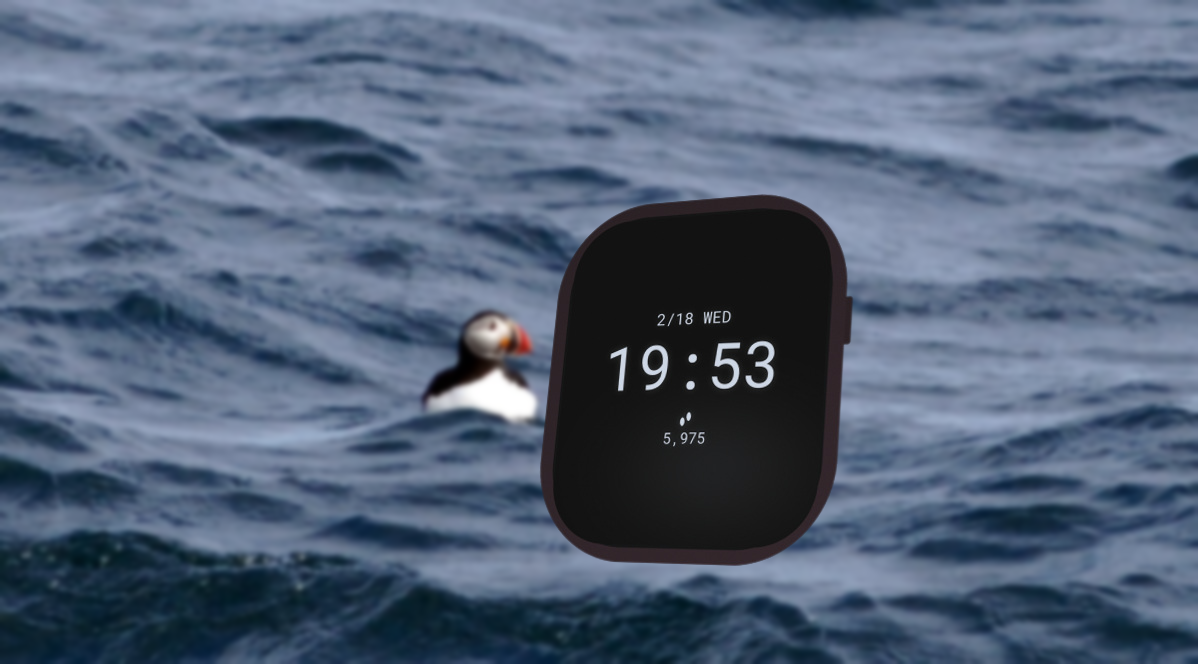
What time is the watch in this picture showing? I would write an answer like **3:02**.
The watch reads **19:53**
